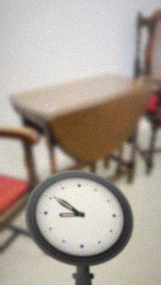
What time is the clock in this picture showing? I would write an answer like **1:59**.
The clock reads **8:51**
